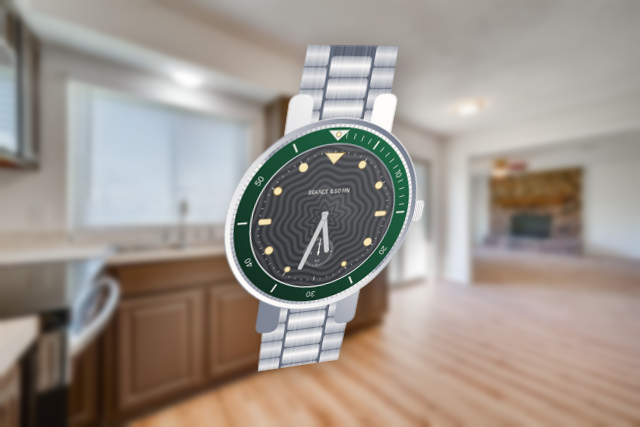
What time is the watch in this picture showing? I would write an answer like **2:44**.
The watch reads **5:33**
